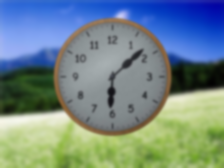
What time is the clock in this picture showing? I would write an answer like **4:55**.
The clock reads **6:08**
